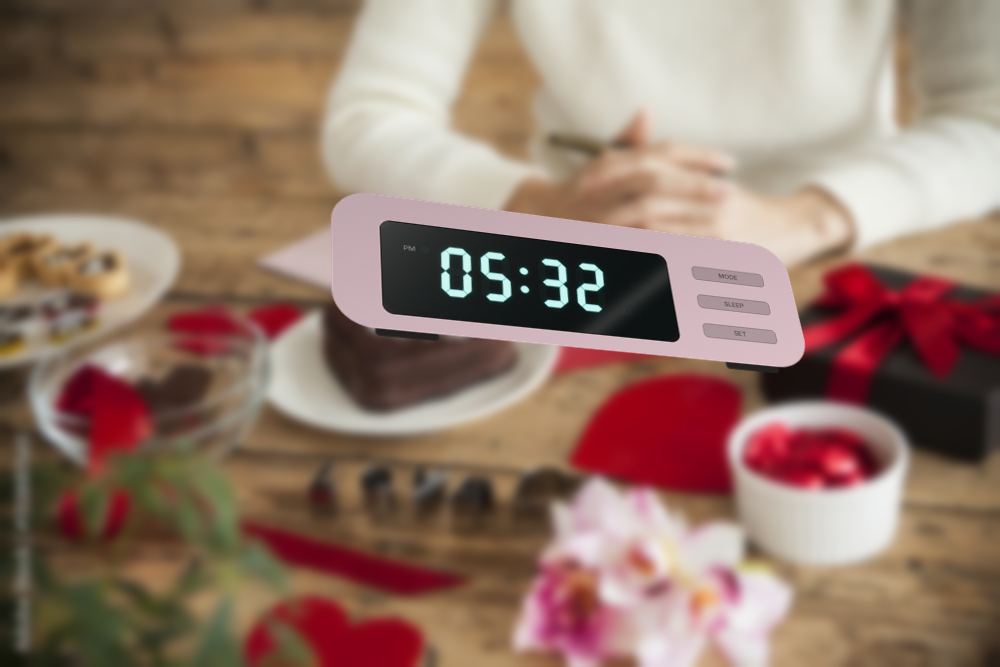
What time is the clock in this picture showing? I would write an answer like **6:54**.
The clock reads **5:32**
